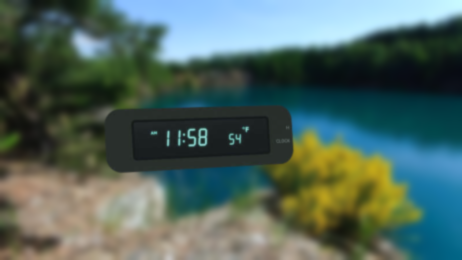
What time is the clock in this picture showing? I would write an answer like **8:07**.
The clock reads **11:58**
